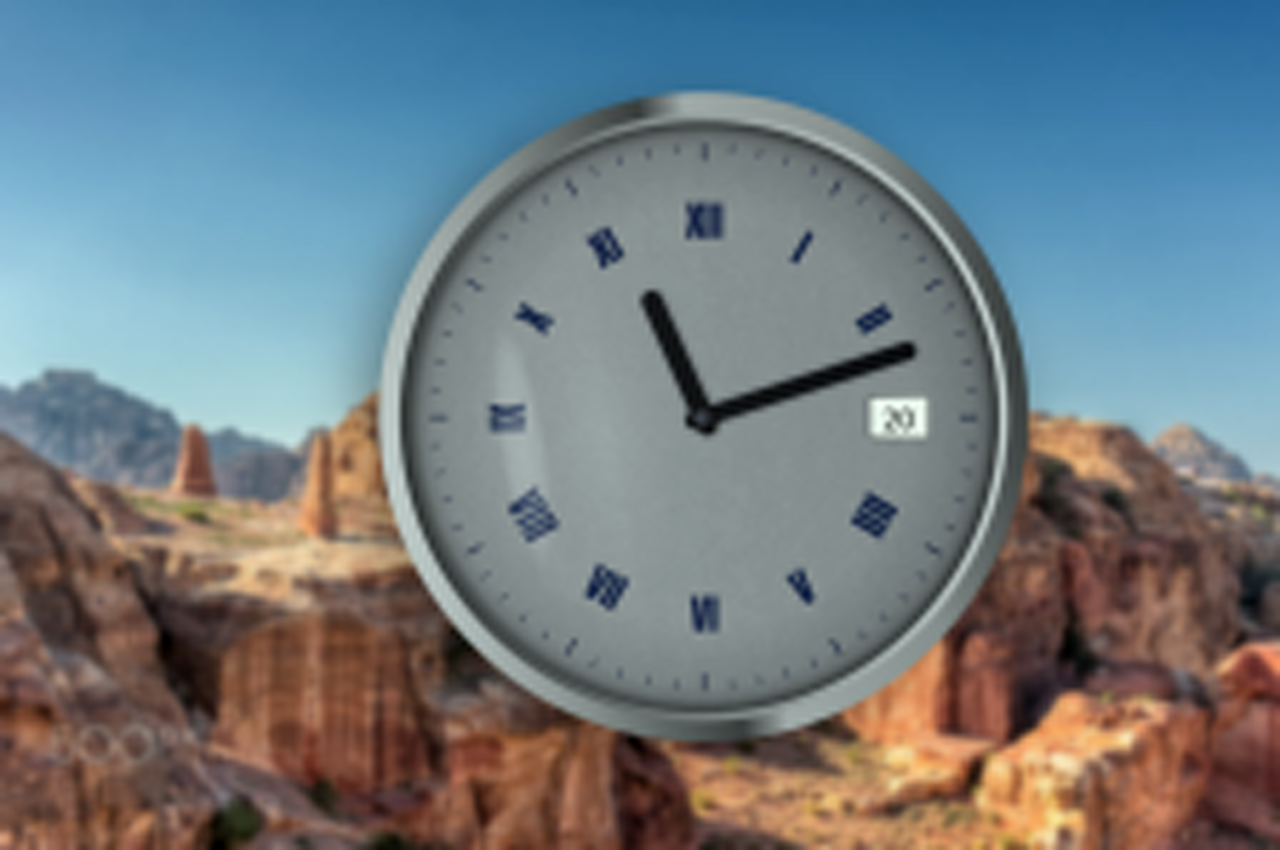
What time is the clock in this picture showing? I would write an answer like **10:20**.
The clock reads **11:12**
